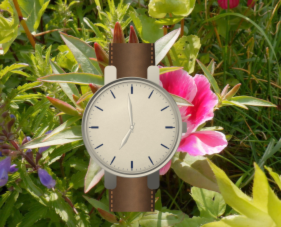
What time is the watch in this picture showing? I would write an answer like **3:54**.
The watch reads **6:59**
